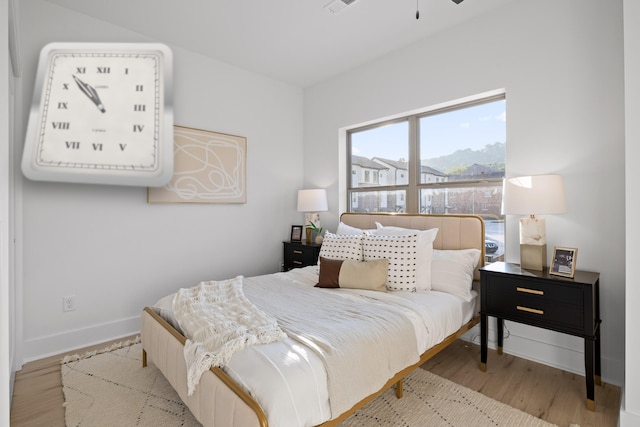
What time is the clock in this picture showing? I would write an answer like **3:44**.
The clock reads **10:53**
